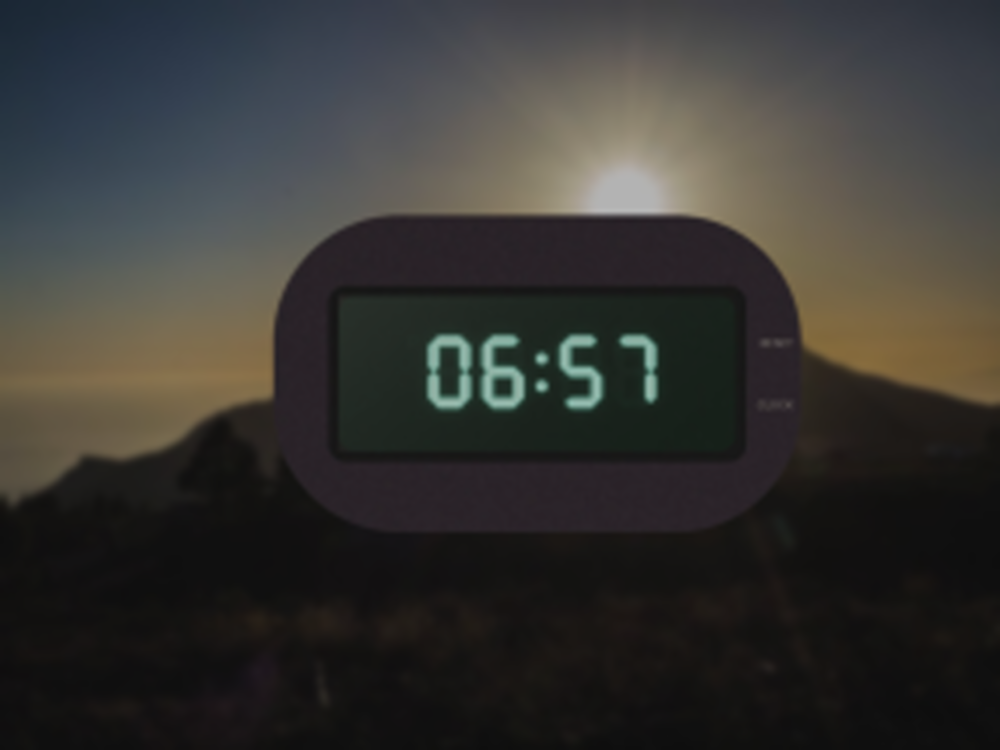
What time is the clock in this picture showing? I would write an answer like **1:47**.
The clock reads **6:57**
